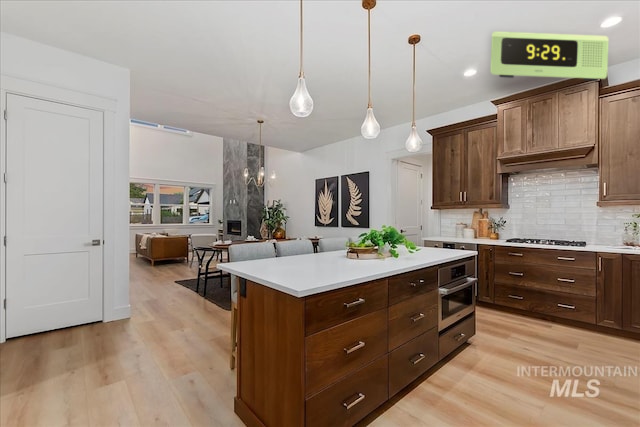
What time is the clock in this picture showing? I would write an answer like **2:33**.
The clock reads **9:29**
